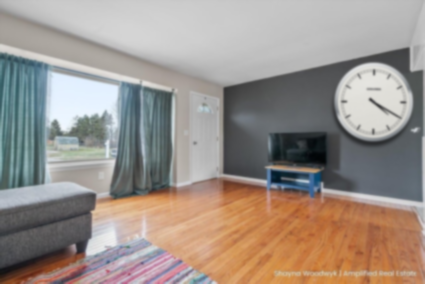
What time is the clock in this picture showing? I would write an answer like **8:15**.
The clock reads **4:20**
